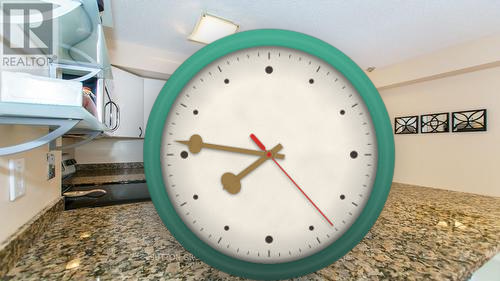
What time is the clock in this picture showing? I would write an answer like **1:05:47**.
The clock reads **7:46:23**
